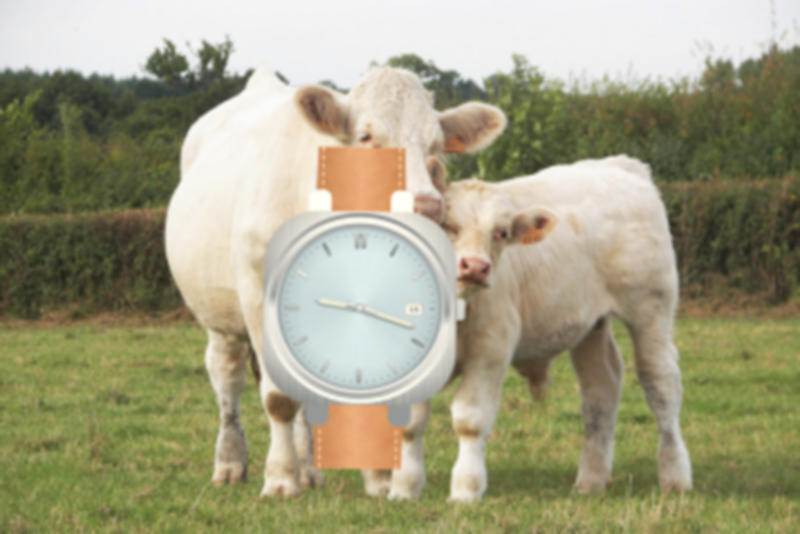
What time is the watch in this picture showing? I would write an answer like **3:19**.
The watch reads **9:18**
